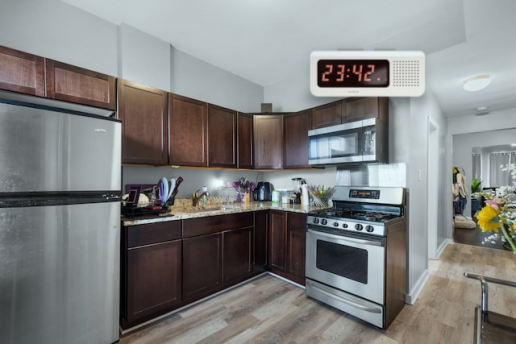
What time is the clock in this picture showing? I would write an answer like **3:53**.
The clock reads **23:42**
